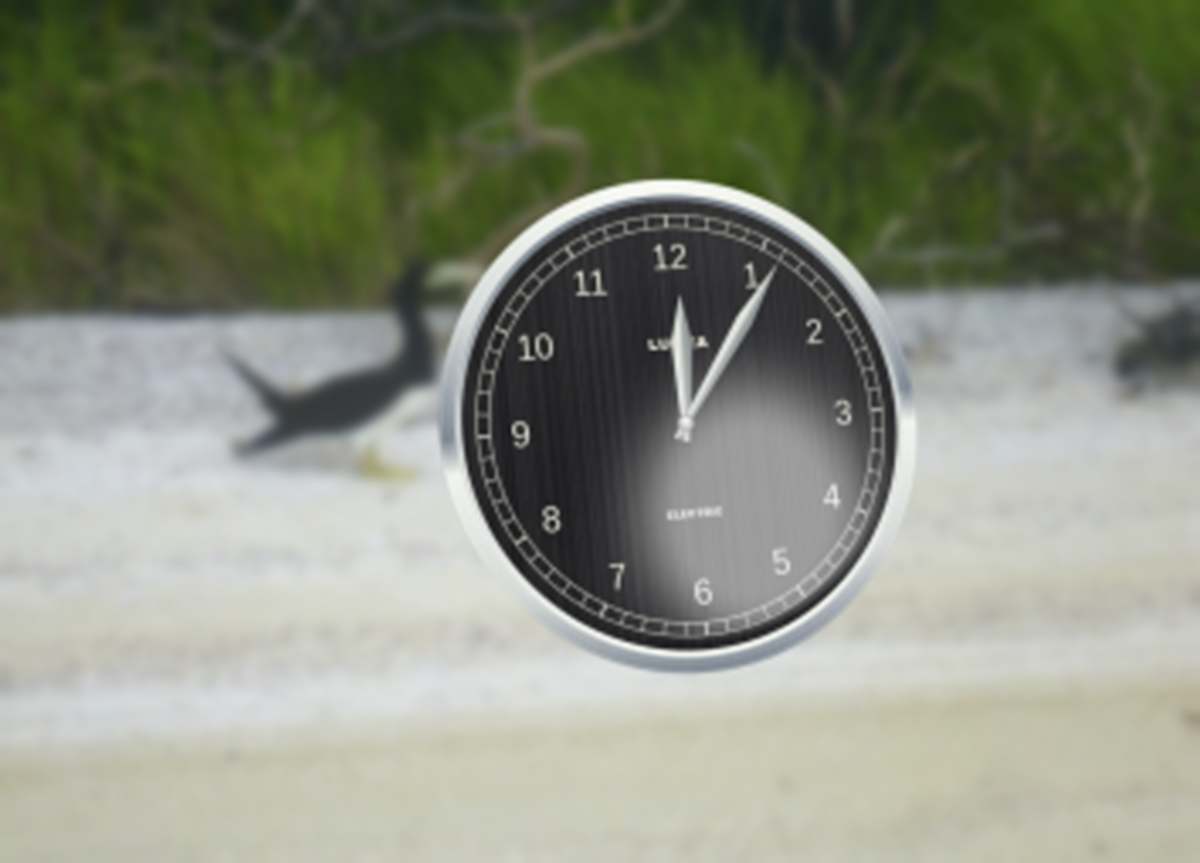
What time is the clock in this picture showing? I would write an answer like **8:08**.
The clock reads **12:06**
